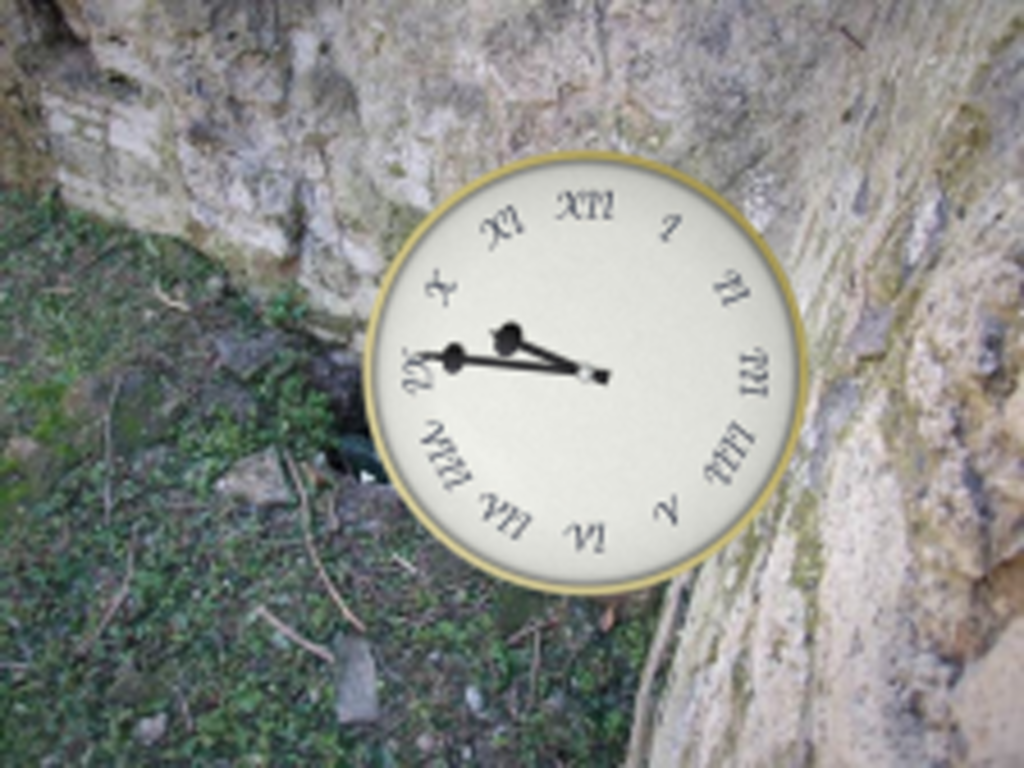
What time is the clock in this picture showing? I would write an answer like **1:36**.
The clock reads **9:46**
